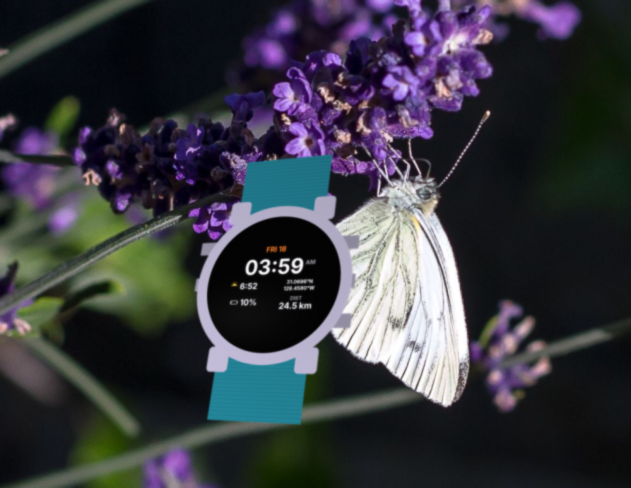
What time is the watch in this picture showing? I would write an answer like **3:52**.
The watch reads **3:59**
